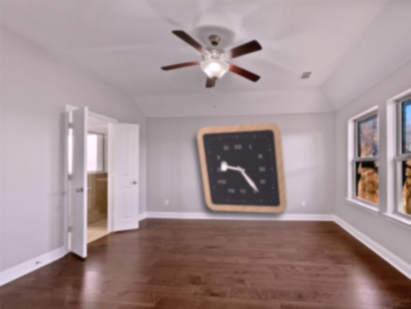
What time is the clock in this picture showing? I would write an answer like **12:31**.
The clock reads **9:24**
